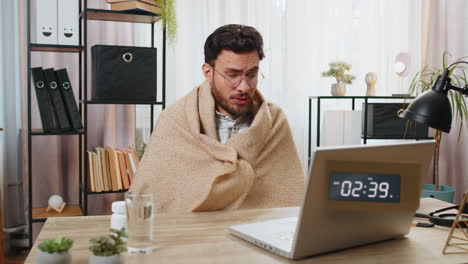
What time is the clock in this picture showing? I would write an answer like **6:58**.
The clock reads **2:39**
